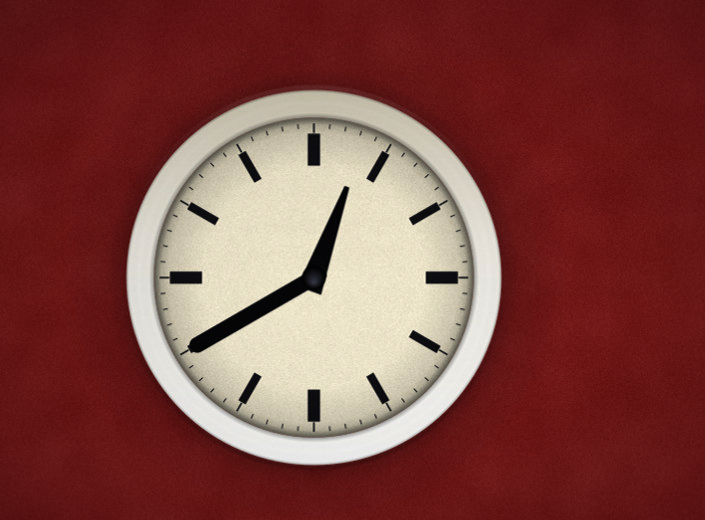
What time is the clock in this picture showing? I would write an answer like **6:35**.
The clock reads **12:40**
